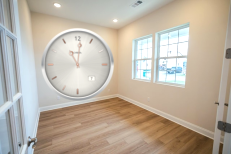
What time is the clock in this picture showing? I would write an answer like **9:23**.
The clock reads **11:01**
